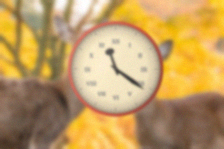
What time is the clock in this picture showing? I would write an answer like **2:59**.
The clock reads **11:21**
